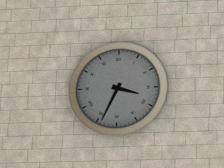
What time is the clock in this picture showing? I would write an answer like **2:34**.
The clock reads **3:34**
